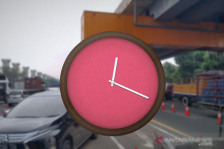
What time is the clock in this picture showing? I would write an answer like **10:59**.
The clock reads **12:19**
